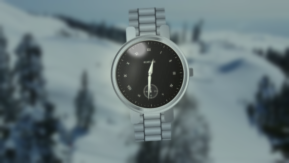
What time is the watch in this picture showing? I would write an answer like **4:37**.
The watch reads **12:31**
